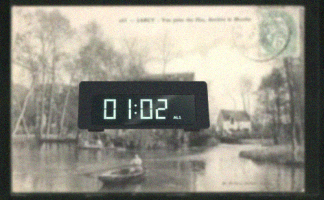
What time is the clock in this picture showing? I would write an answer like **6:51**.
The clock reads **1:02**
